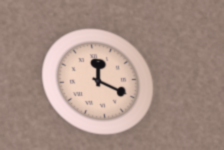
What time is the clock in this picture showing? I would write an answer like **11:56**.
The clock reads **12:20**
